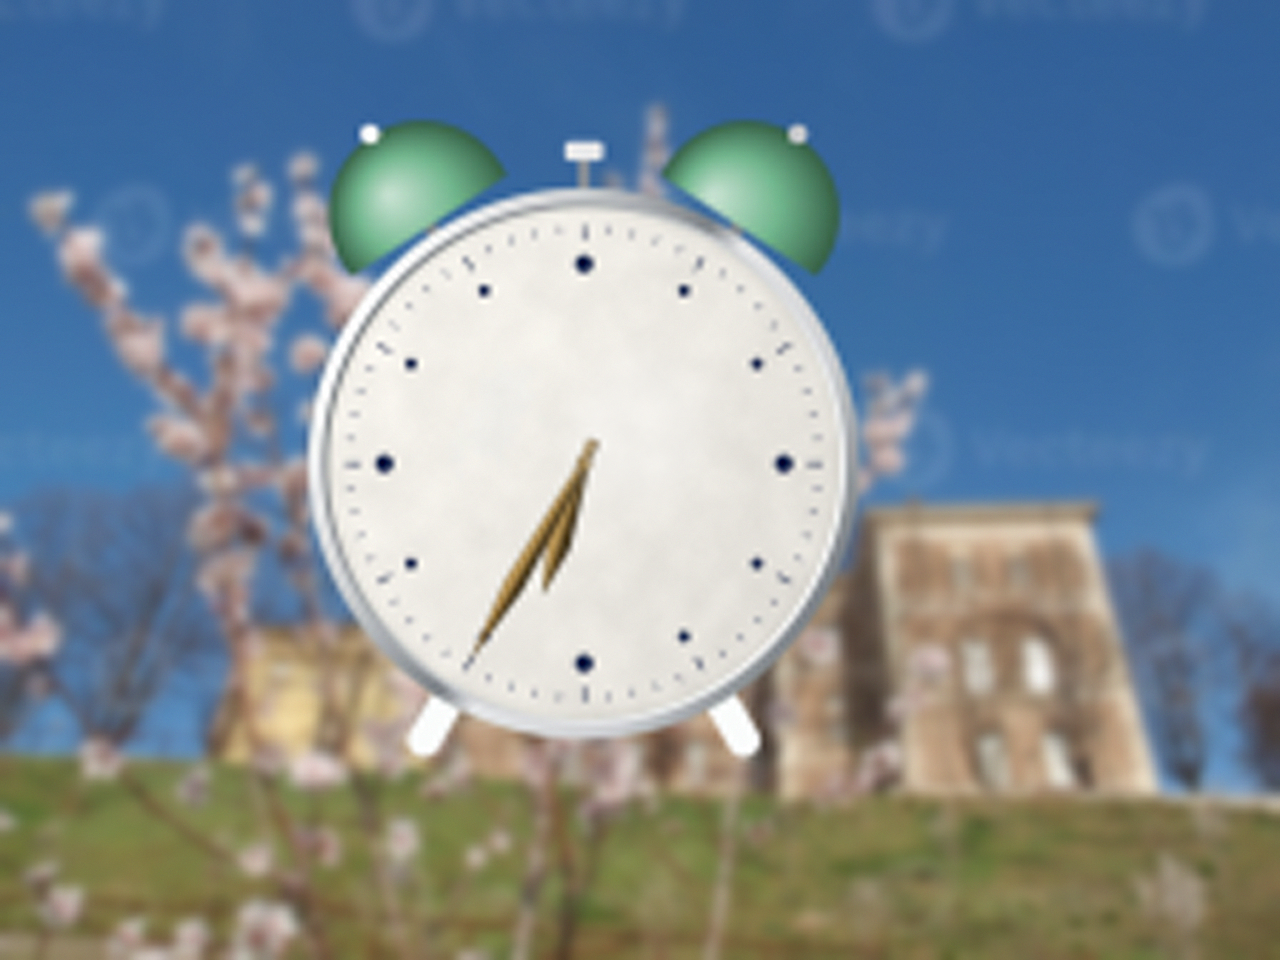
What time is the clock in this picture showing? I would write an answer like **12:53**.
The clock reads **6:35**
